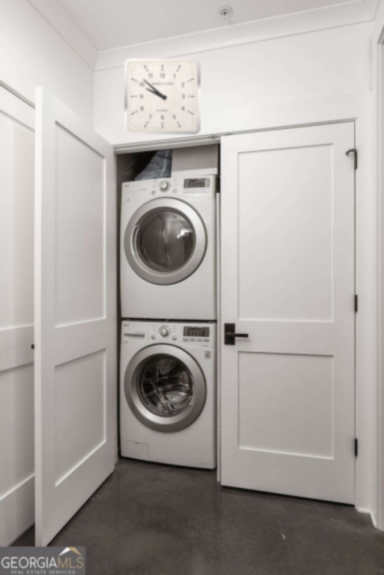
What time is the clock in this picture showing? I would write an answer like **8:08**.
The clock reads **9:52**
